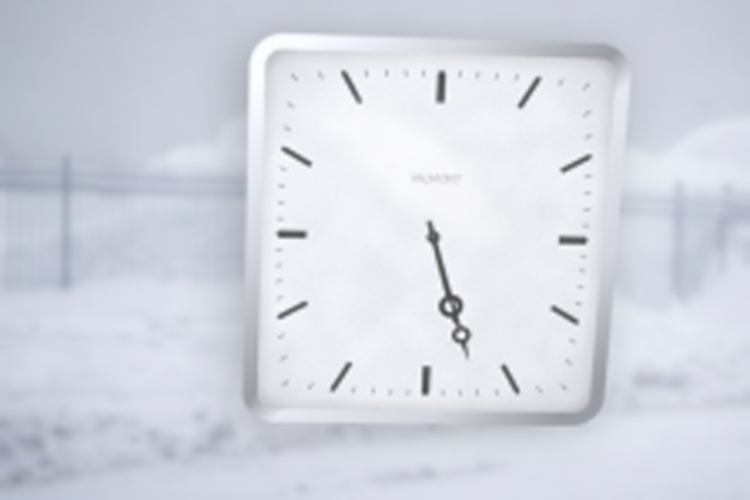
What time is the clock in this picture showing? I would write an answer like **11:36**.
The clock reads **5:27**
